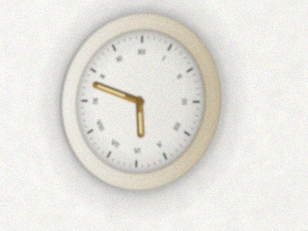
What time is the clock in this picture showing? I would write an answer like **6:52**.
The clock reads **5:48**
